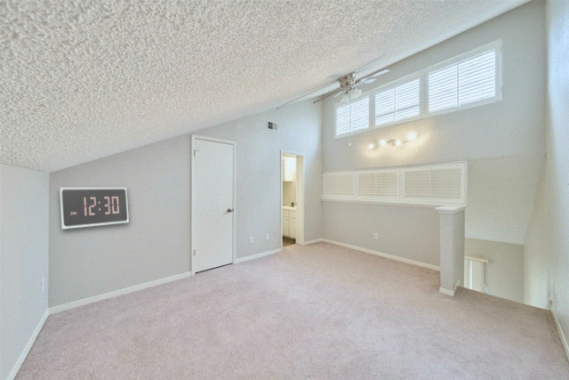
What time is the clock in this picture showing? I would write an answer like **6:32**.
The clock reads **12:30**
